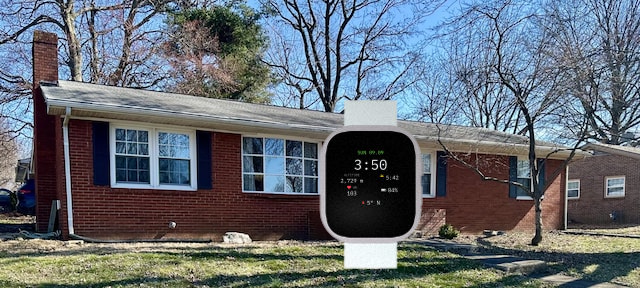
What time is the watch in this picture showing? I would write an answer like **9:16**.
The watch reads **3:50**
